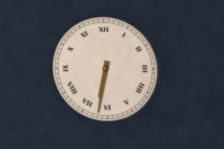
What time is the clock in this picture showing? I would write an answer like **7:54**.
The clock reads **6:32**
